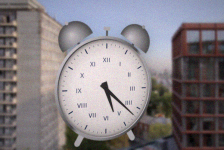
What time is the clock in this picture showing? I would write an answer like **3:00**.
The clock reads **5:22**
